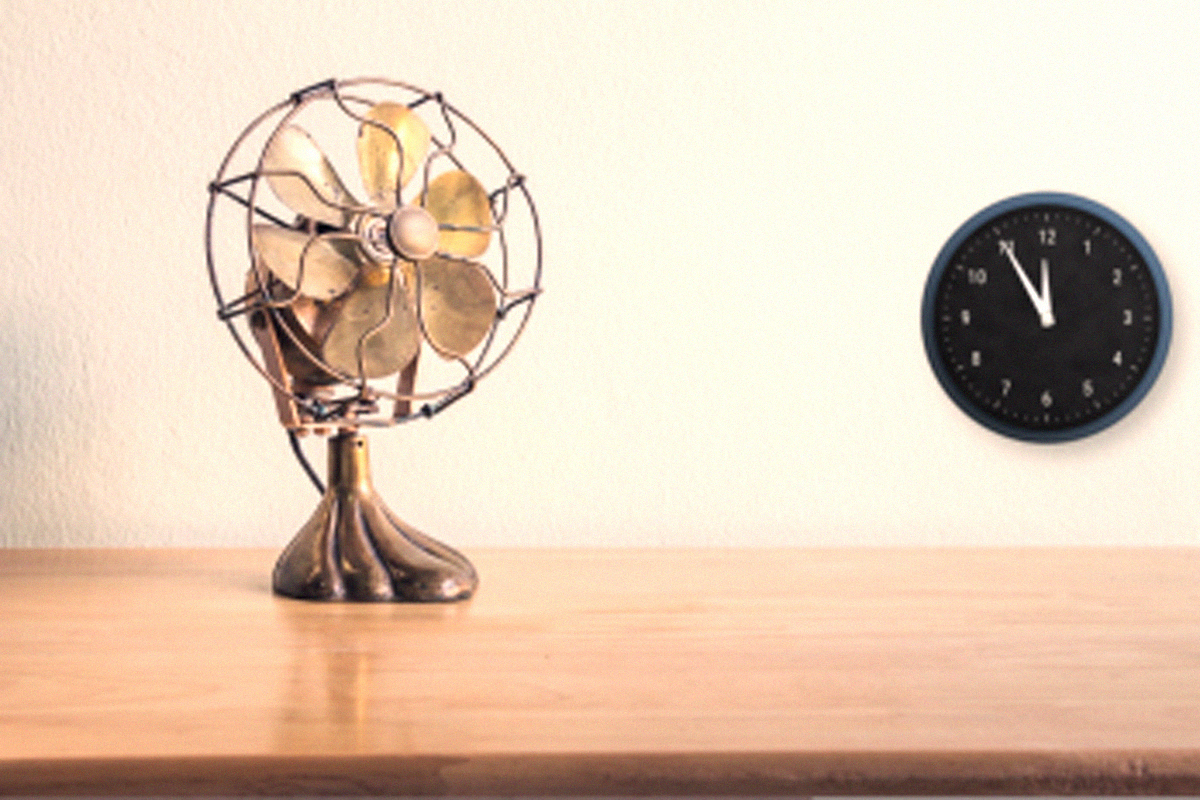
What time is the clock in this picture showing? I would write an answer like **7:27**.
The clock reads **11:55**
